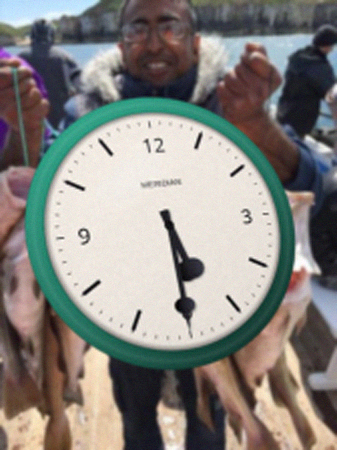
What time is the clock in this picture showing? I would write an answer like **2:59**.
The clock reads **5:30**
